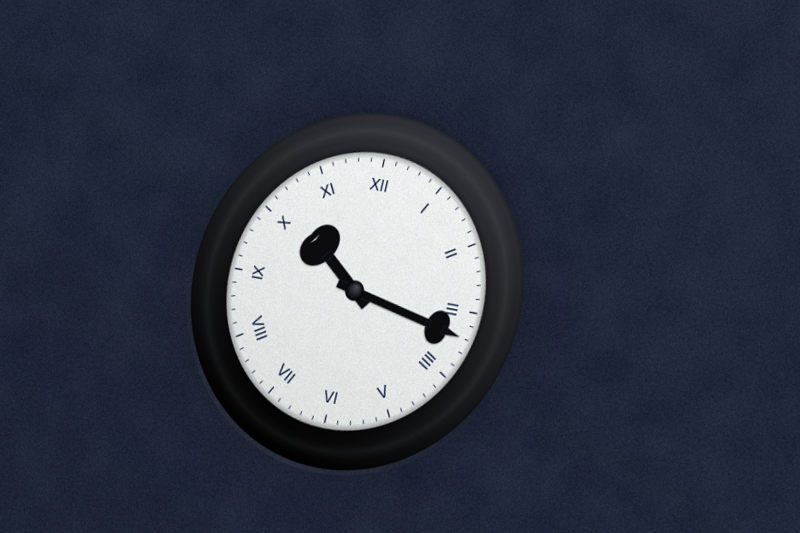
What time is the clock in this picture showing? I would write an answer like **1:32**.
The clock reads **10:17**
